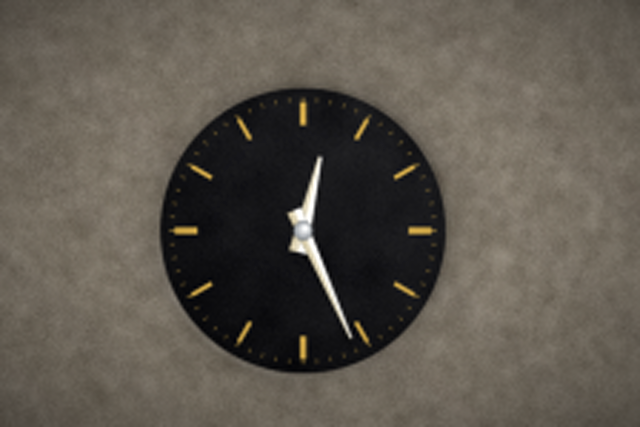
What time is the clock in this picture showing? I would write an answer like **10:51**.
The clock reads **12:26**
